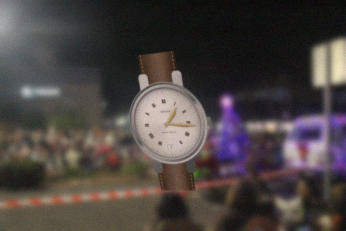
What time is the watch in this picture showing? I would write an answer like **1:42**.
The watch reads **1:16**
